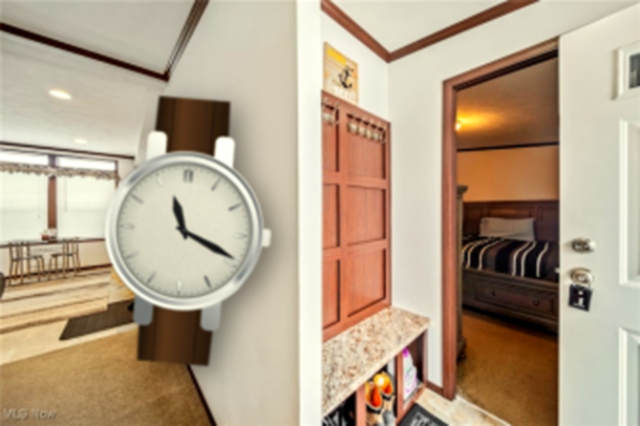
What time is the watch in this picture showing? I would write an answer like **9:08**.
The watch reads **11:19**
